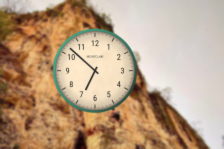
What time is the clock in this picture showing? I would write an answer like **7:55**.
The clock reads **6:52**
